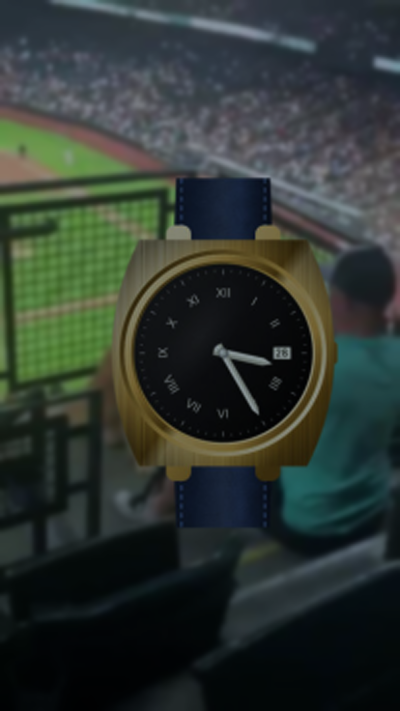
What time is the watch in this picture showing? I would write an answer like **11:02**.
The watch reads **3:25**
